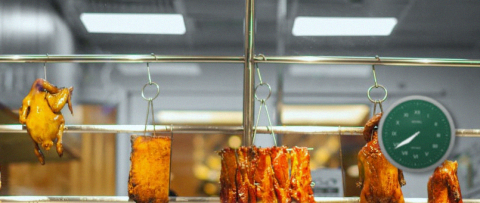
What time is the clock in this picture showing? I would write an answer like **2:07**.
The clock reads **7:39**
